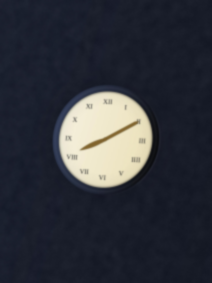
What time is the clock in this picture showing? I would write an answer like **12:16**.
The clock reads **8:10**
